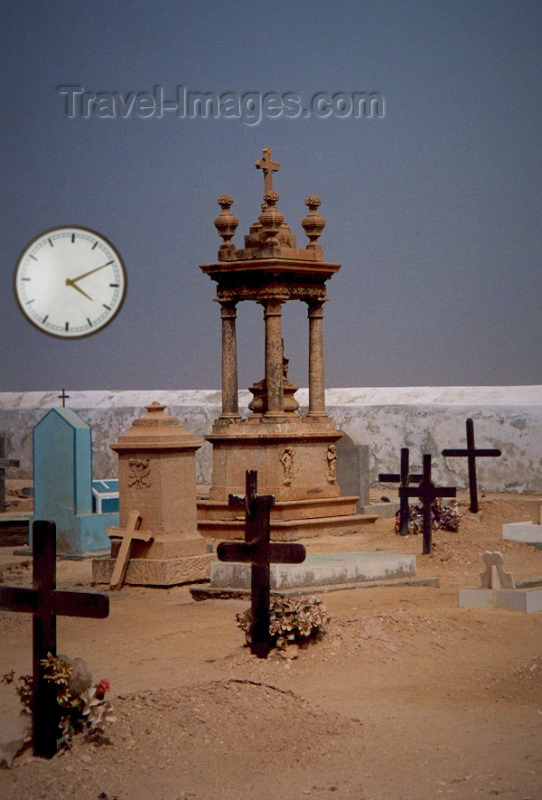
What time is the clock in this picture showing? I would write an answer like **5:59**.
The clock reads **4:10**
